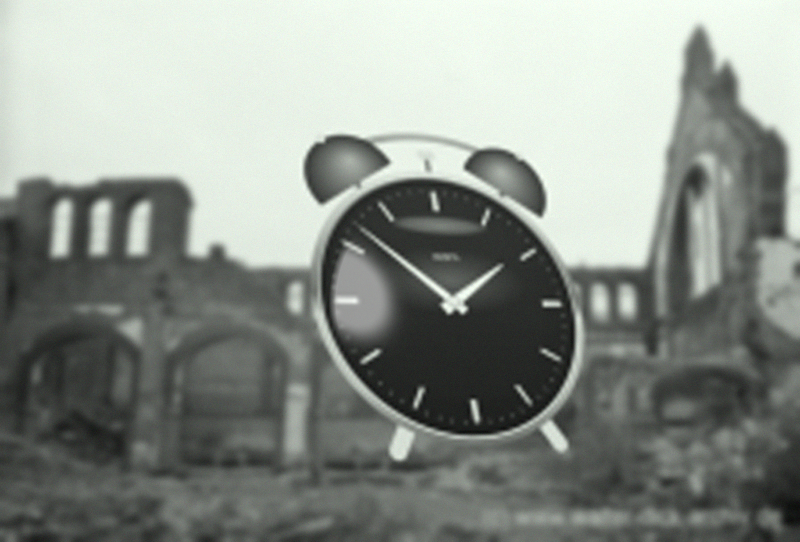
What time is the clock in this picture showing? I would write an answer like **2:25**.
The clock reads **1:52**
